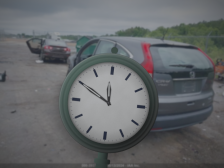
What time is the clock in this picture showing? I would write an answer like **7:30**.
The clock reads **11:50**
